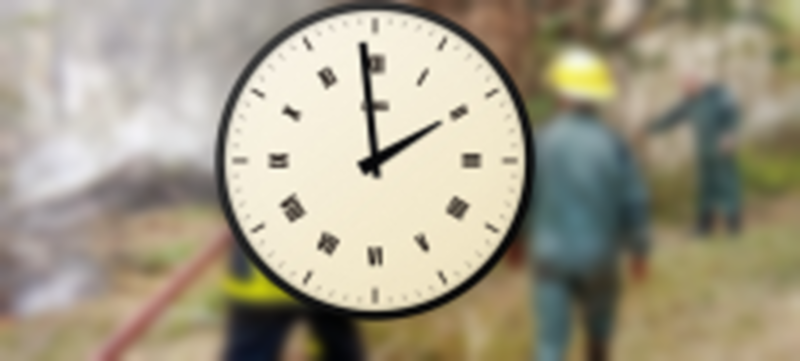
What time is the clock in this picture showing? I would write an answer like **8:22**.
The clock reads **1:59**
